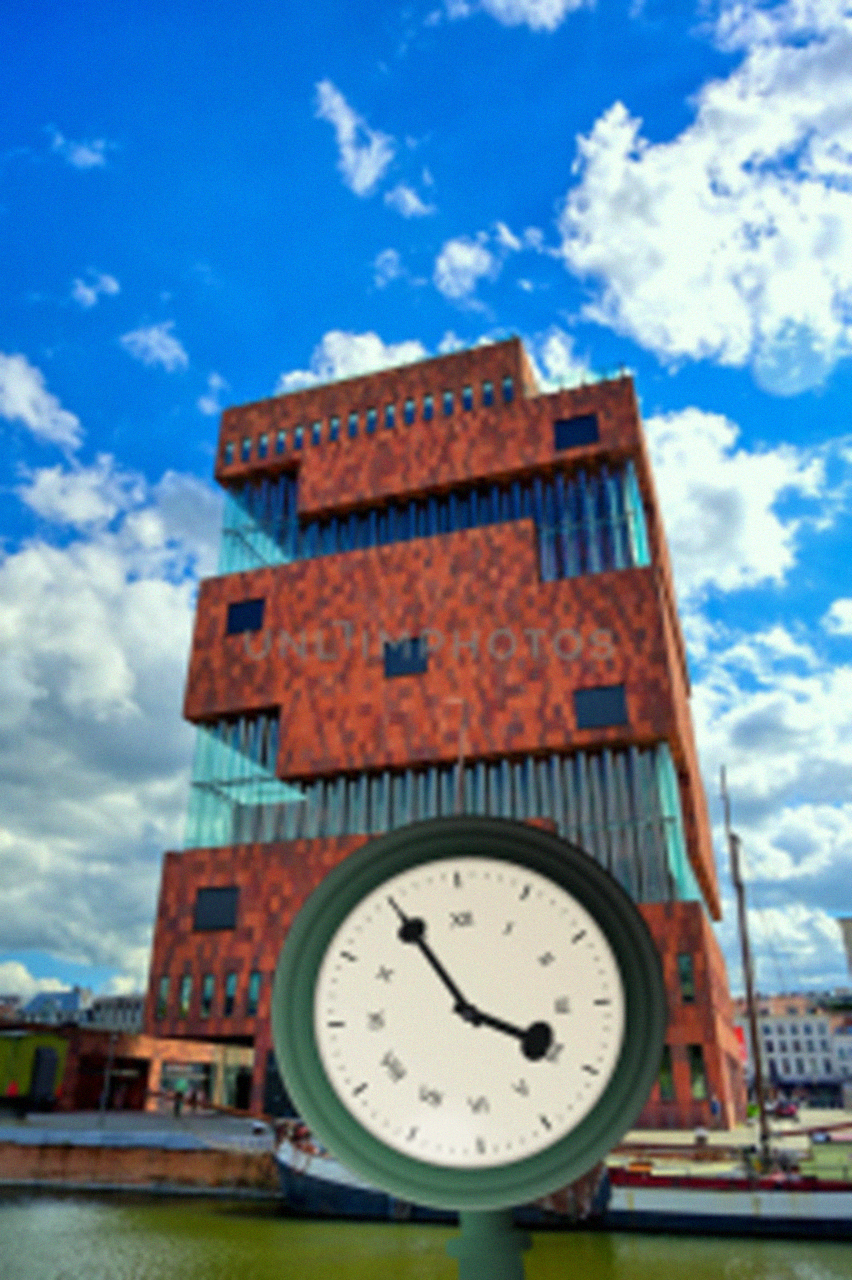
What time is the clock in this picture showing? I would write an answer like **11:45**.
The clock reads **3:55**
